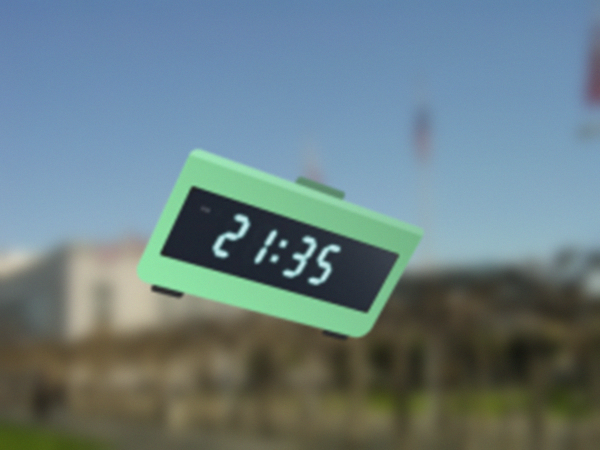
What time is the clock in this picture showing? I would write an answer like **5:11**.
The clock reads **21:35**
